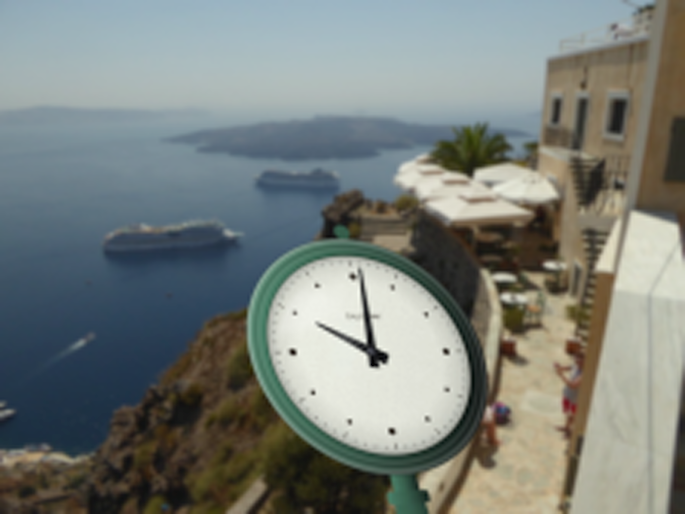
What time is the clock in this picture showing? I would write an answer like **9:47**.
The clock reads **10:01**
